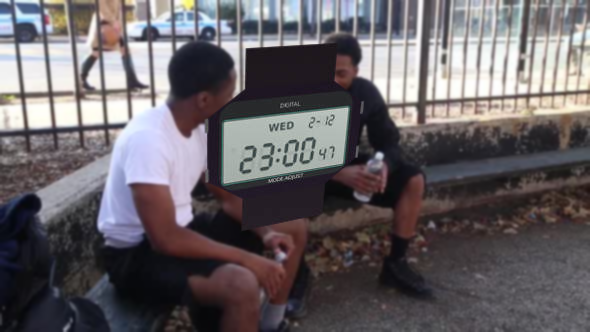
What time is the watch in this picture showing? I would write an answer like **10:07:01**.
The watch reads **23:00:47**
